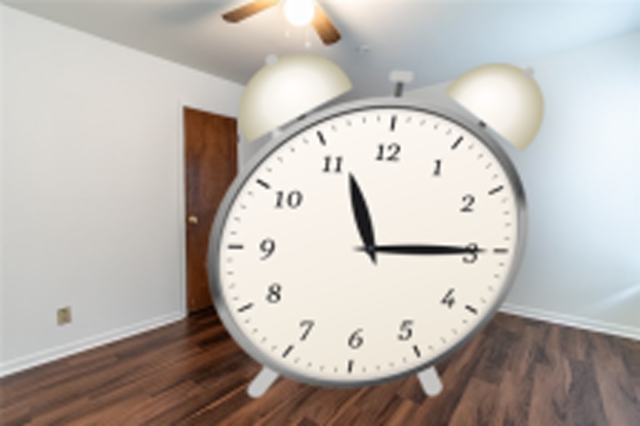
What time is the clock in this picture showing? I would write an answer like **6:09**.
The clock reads **11:15**
